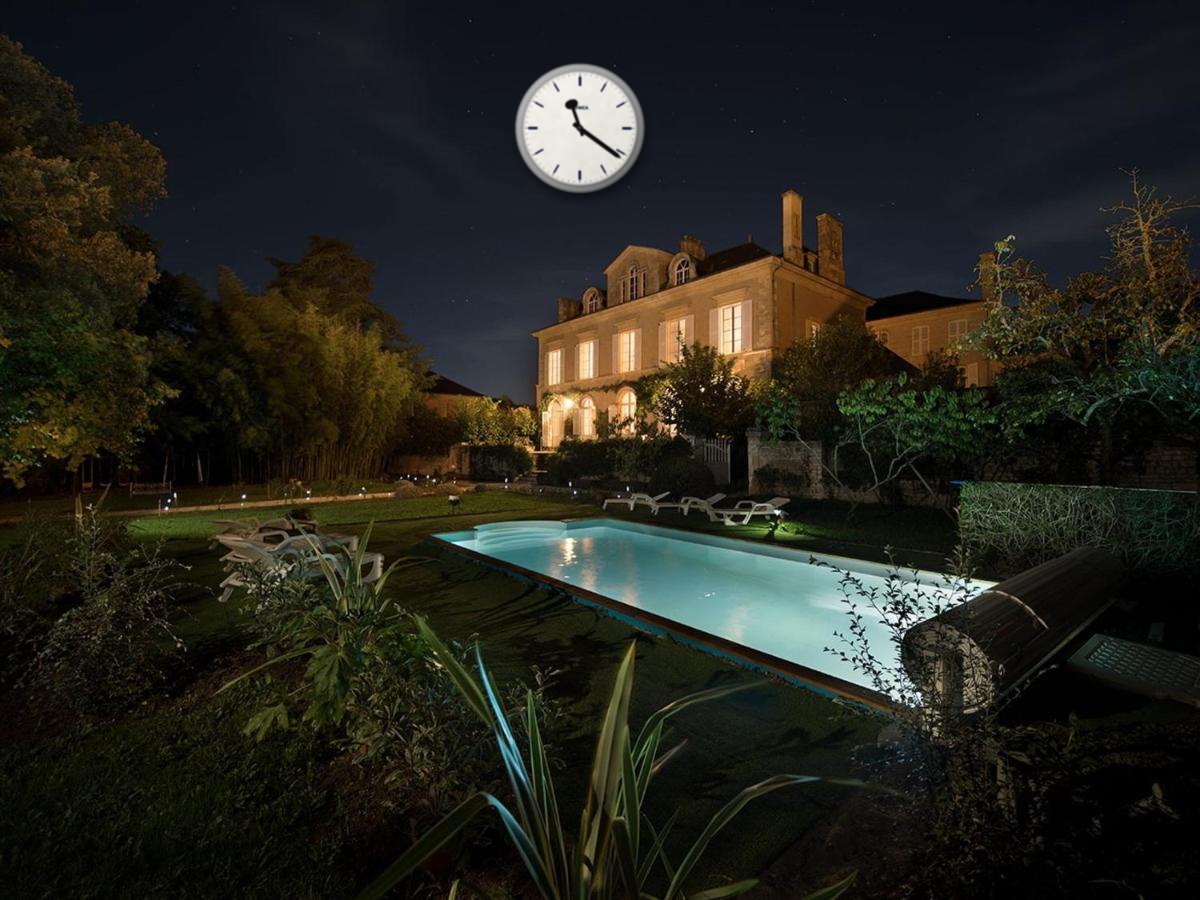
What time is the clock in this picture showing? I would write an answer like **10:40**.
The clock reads **11:21**
